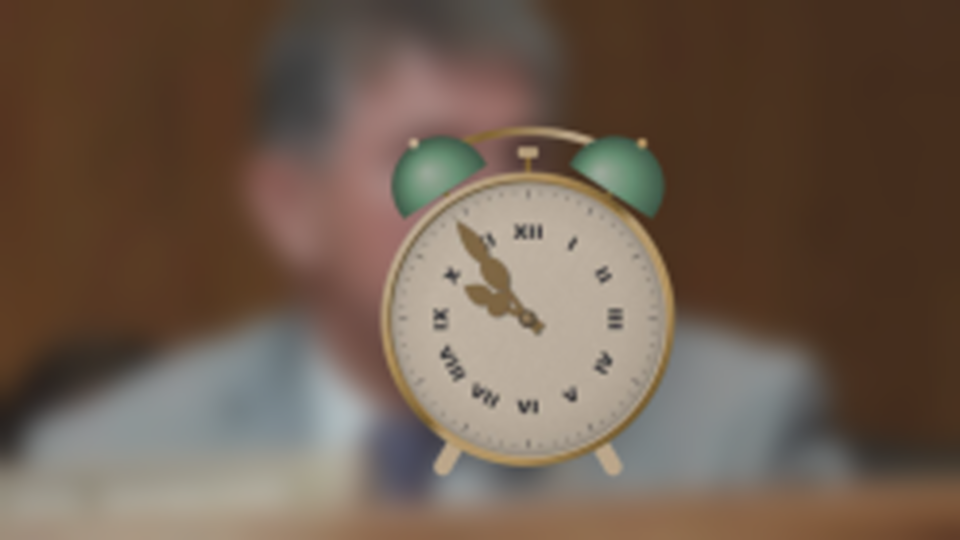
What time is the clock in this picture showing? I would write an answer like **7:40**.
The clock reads **9:54**
